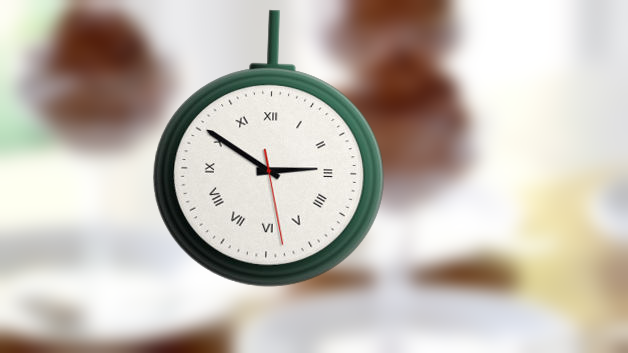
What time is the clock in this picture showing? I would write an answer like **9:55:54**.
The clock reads **2:50:28**
